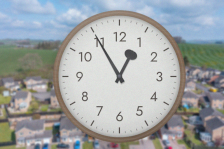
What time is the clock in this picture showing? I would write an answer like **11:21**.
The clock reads **12:55**
